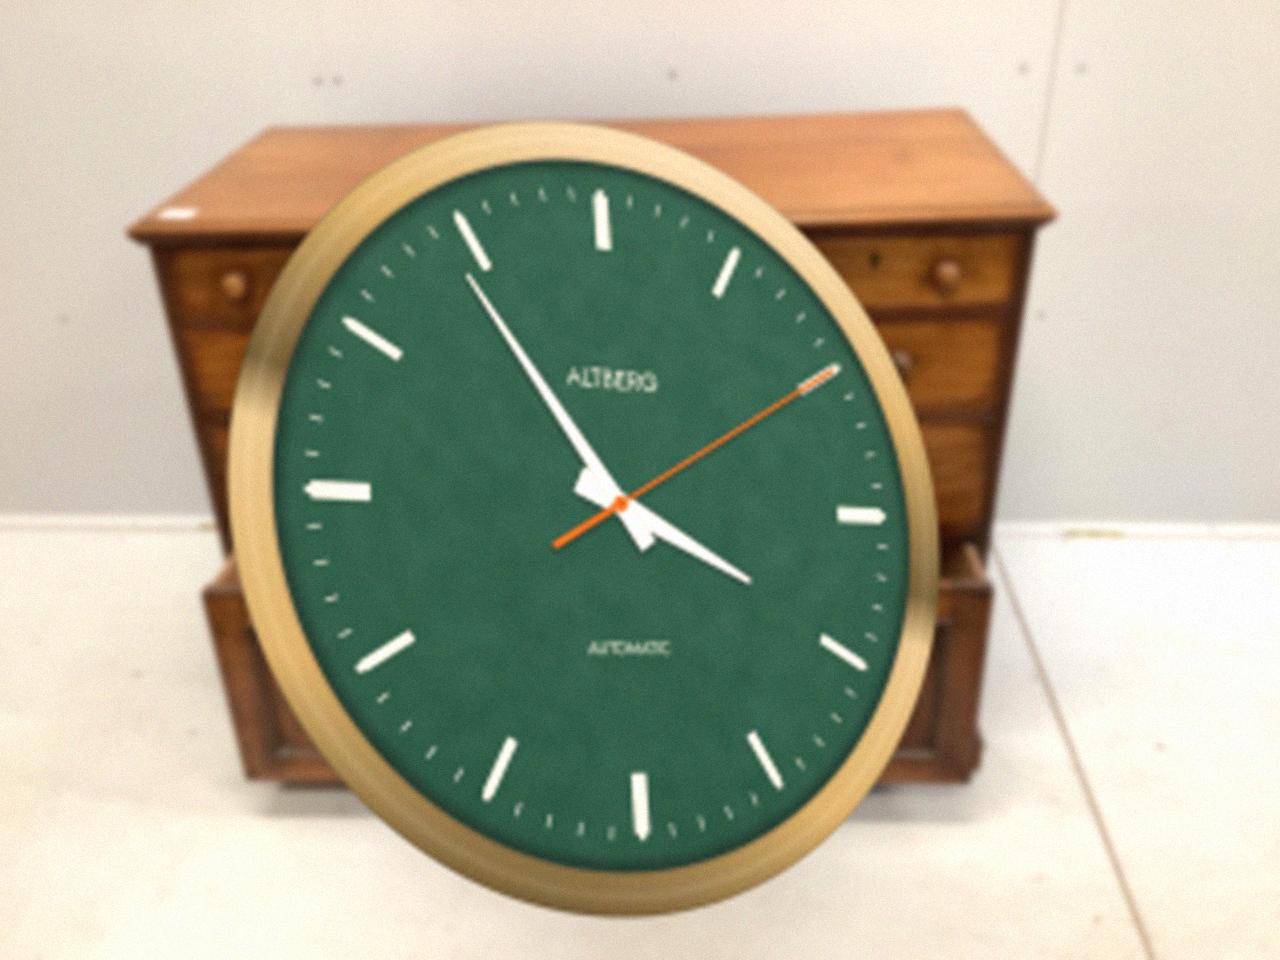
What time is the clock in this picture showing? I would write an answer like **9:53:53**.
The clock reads **3:54:10**
